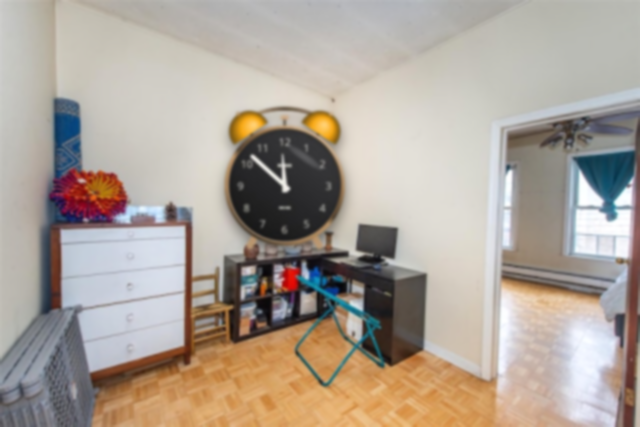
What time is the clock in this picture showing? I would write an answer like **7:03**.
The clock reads **11:52**
